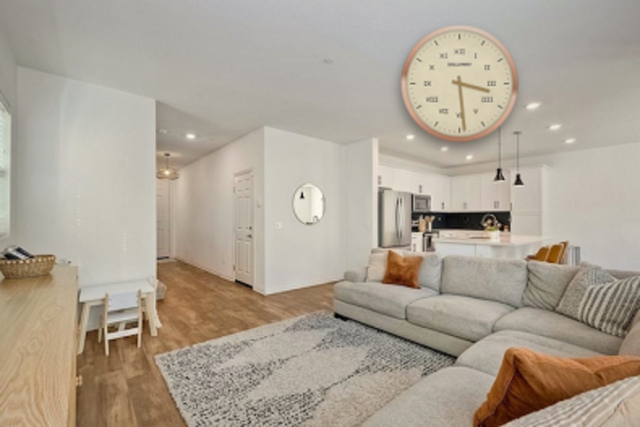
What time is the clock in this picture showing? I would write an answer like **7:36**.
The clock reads **3:29**
